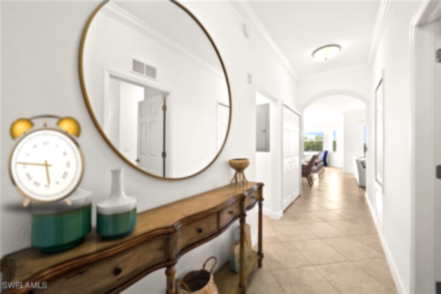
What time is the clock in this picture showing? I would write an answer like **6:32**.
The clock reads **5:46**
